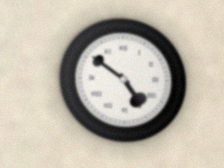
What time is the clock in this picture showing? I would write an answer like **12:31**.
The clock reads **4:51**
